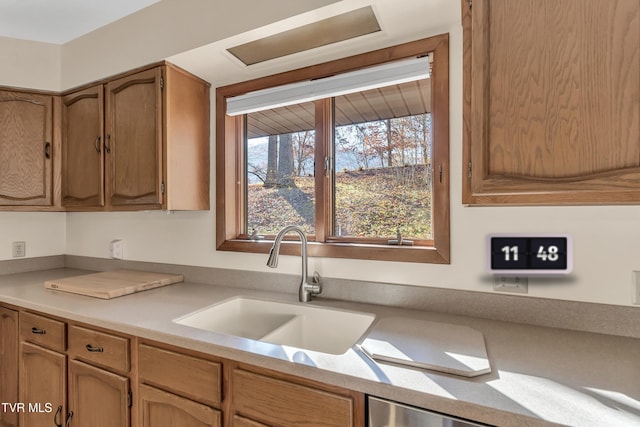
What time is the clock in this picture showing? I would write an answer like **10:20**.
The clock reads **11:48**
